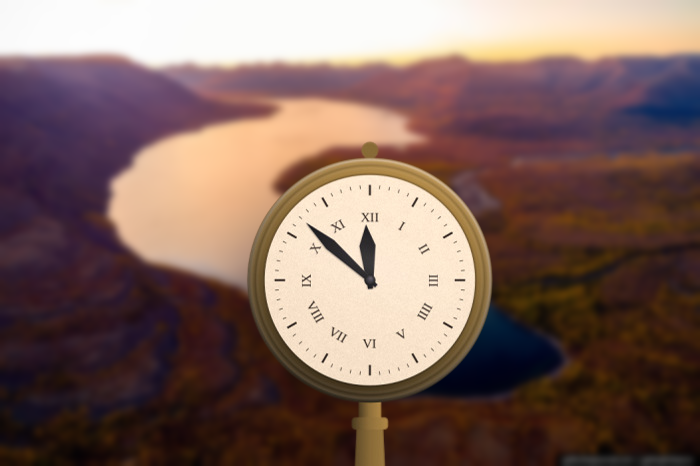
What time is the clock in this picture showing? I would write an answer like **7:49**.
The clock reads **11:52**
